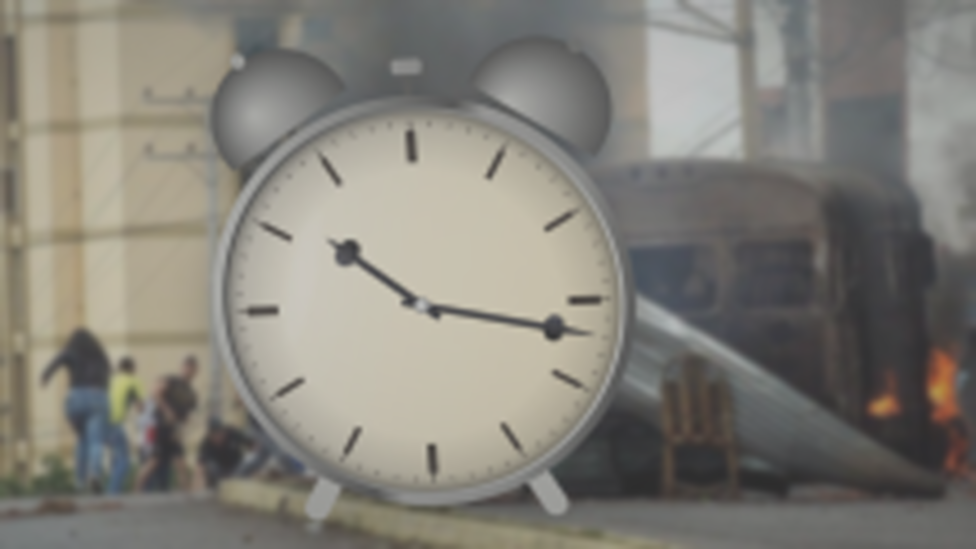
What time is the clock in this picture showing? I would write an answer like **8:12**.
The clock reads **10:17**
